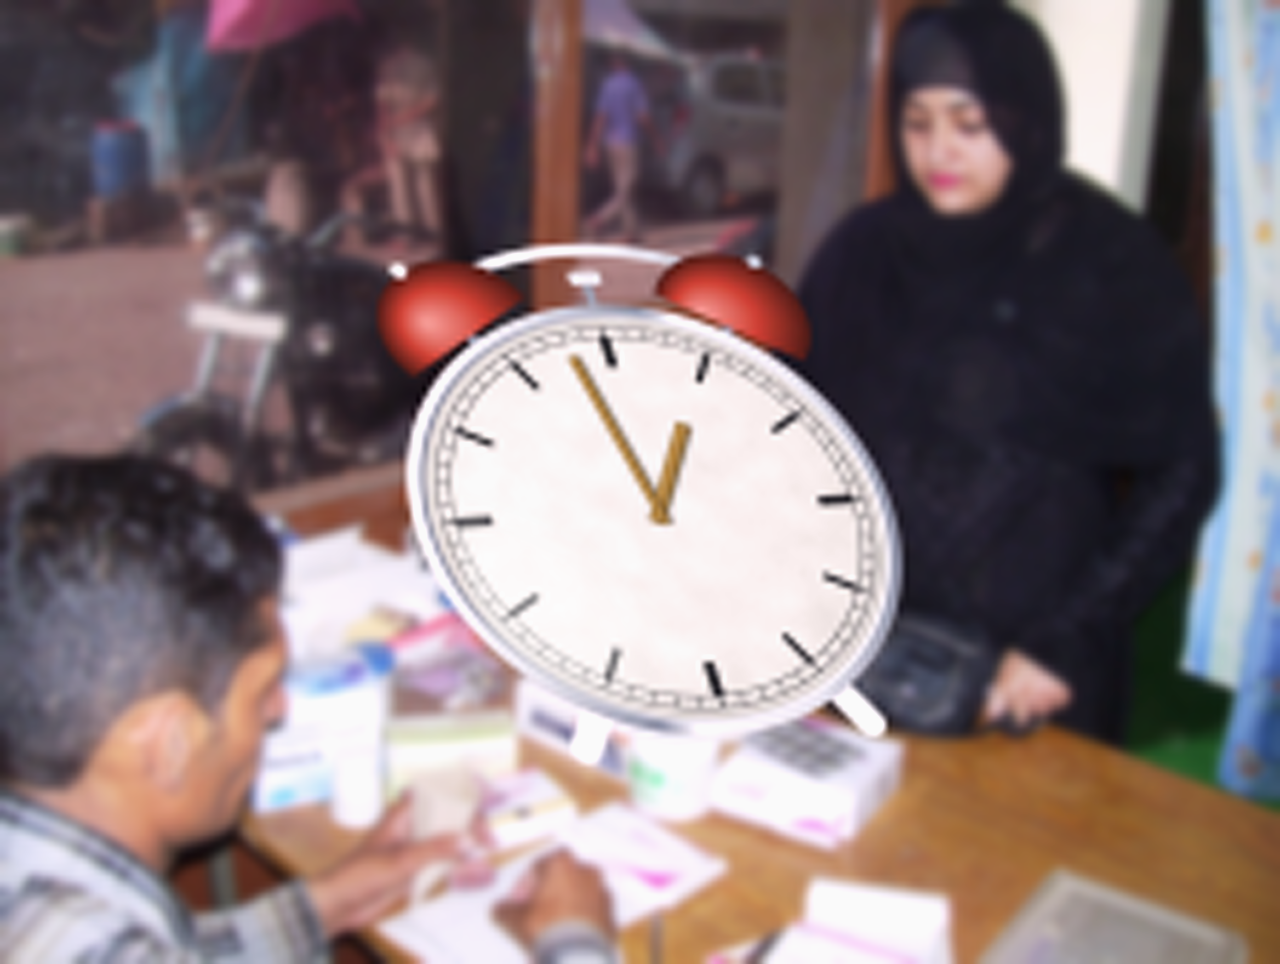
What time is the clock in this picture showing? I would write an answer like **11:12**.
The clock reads **12:58**
